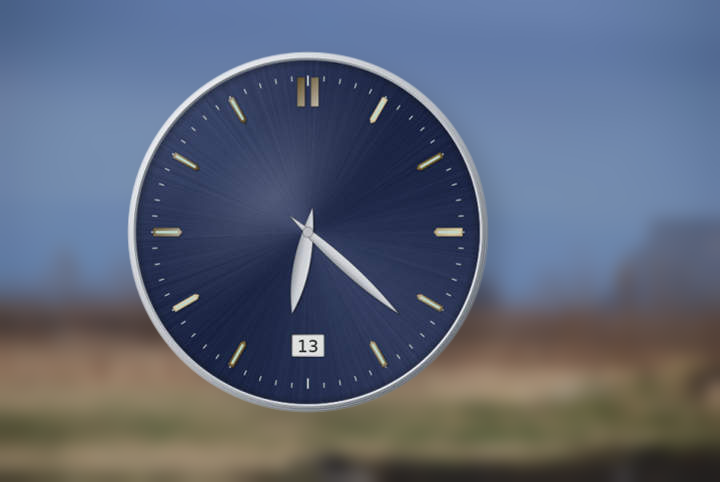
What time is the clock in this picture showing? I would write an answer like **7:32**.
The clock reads **6:22**
